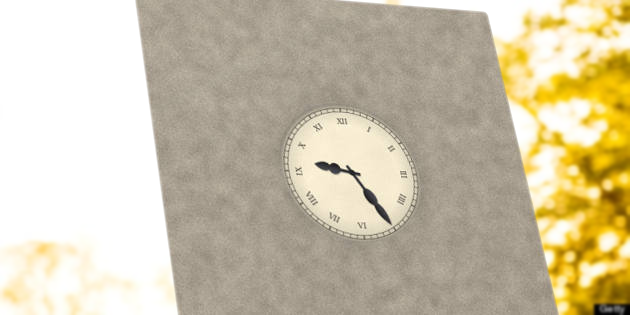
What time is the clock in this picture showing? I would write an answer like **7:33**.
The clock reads **9:25**
